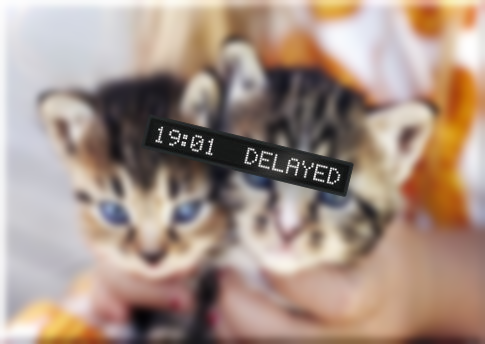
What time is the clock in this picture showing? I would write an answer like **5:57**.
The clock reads **19:01**
